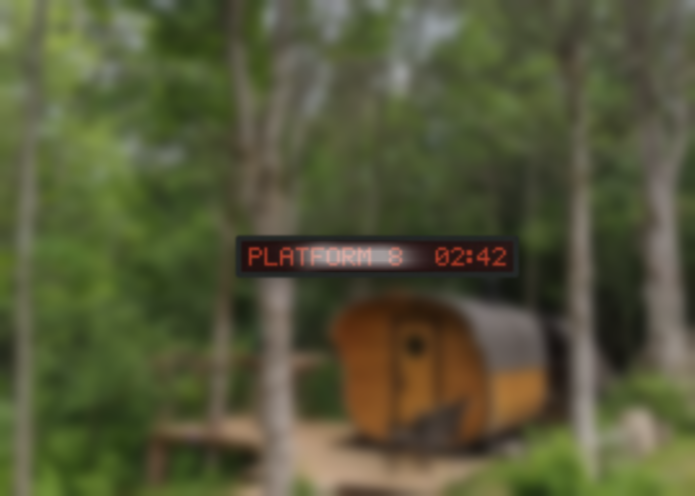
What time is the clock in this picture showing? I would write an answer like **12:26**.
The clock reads **2:42**
